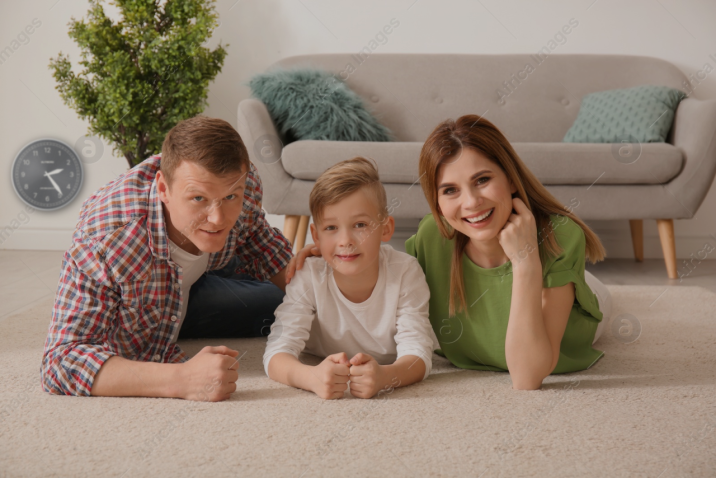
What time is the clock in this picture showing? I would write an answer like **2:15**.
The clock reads **2:24**
